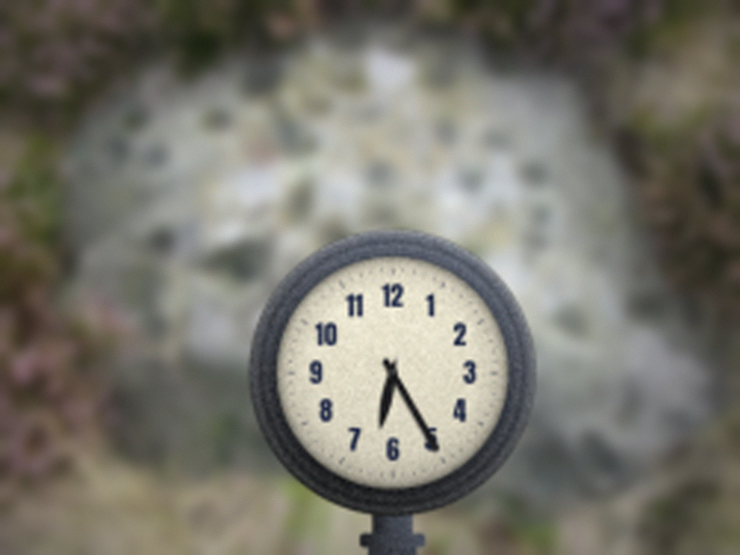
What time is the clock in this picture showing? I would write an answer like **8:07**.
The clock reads **6:25**
